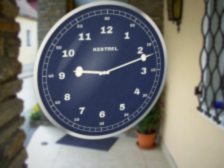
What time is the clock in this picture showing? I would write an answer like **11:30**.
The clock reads **9:12**
